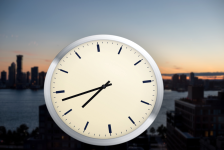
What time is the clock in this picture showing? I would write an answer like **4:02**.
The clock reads **7:43**
